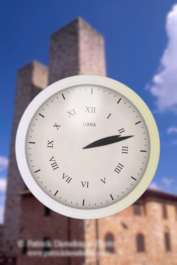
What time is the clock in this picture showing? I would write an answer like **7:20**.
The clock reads **2:12**
